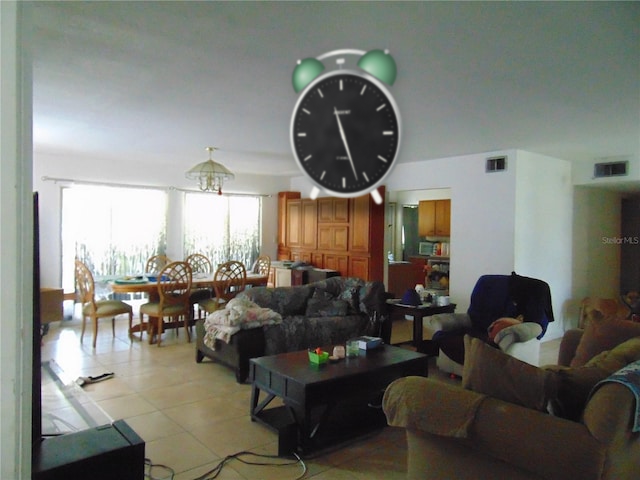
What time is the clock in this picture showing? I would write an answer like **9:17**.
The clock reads **11:27**
